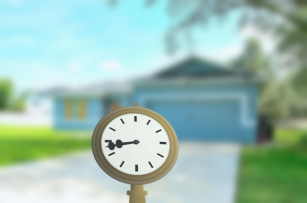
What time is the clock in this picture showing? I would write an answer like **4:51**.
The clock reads **8:43**
